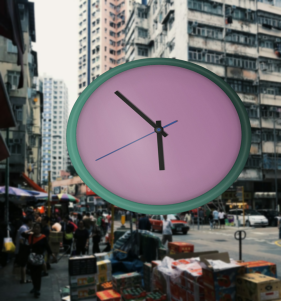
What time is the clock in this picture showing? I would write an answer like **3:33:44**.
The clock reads **5:52:40**
